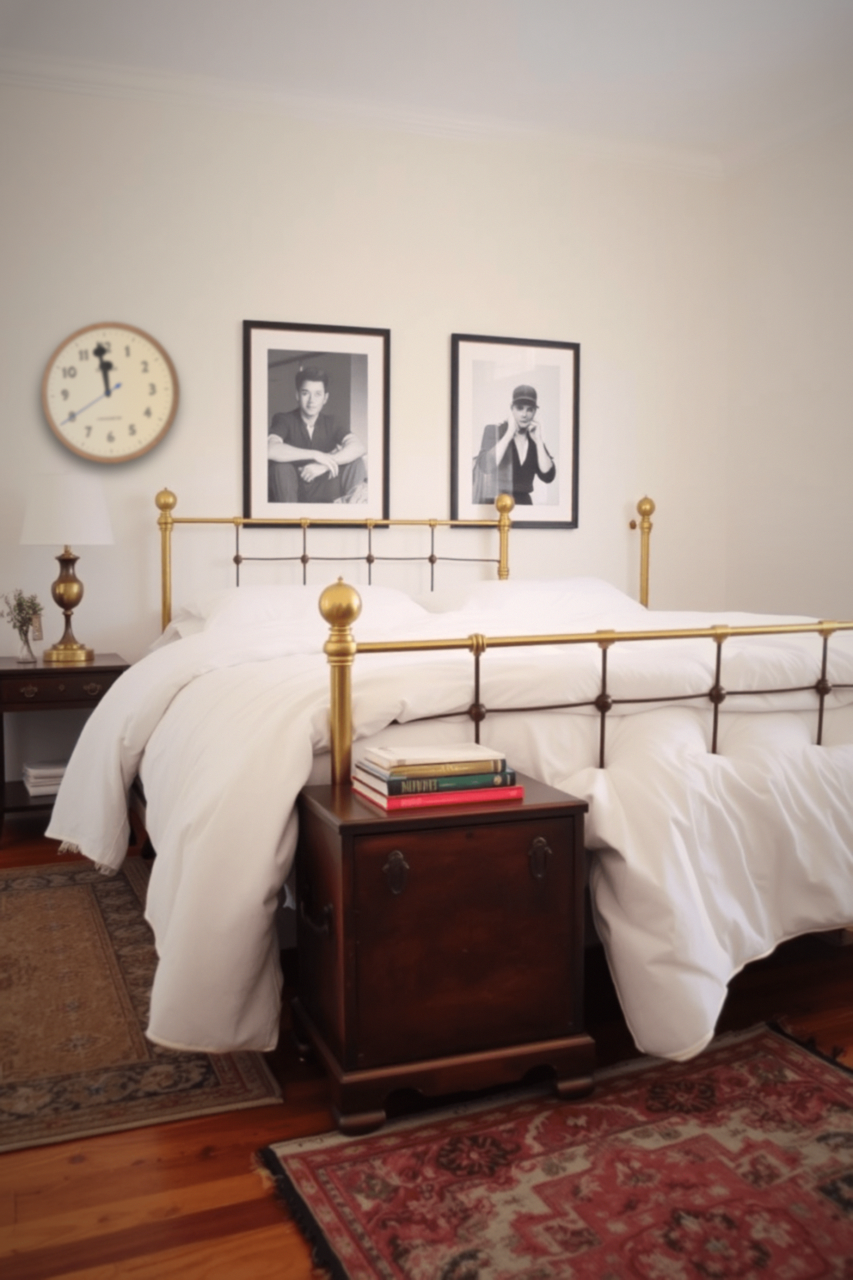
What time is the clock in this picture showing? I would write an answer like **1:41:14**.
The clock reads **11:58:40**
